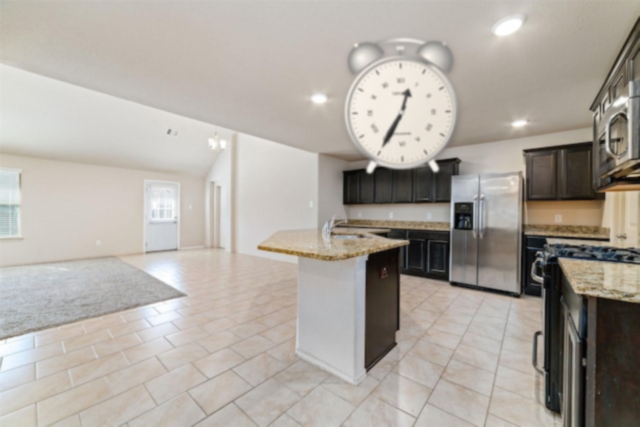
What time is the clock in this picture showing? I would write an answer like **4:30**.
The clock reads **12:35**
